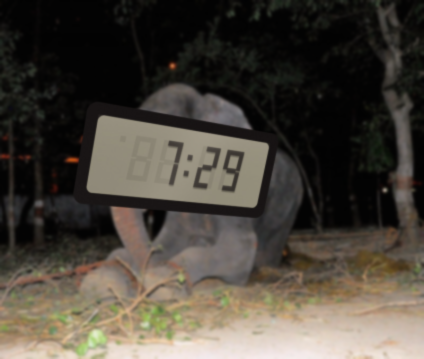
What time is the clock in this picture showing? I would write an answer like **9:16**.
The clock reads **7:29**
